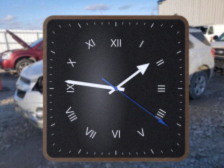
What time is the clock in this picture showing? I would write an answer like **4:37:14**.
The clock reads **1:46:21**
